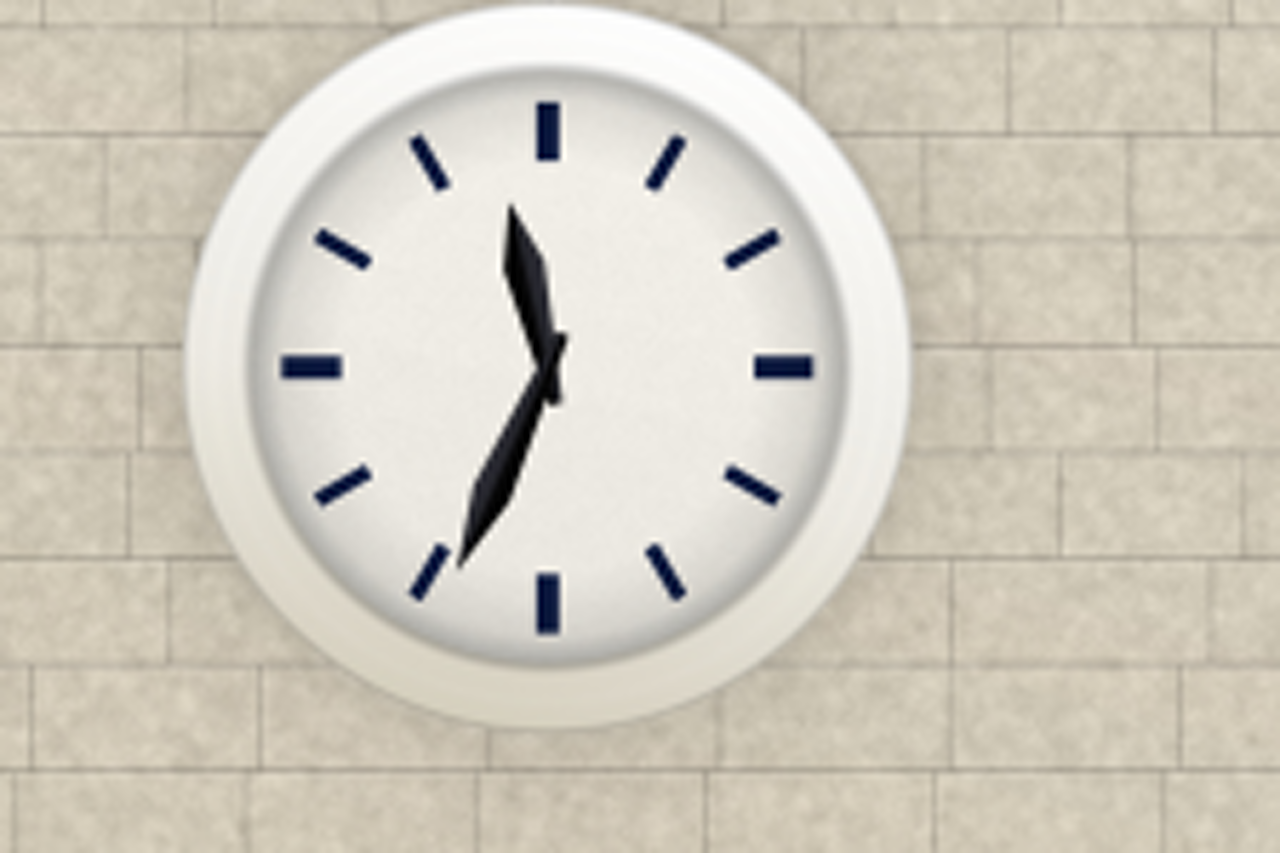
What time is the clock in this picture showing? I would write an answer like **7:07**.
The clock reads **11:34**
